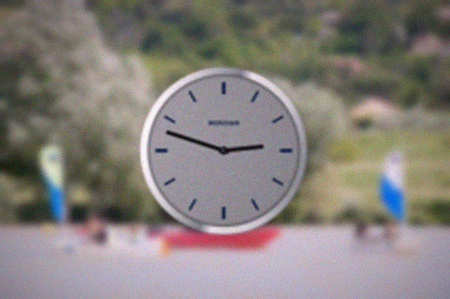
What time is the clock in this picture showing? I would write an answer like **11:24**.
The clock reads **2:48**
